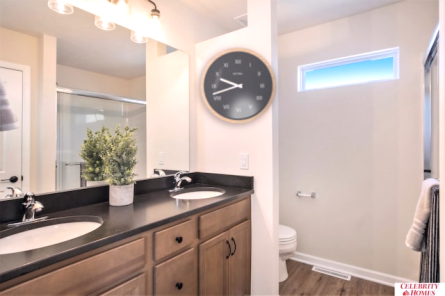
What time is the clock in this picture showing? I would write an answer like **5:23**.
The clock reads **9:42**
